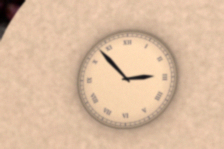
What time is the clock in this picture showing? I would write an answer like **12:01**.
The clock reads **2:53**
